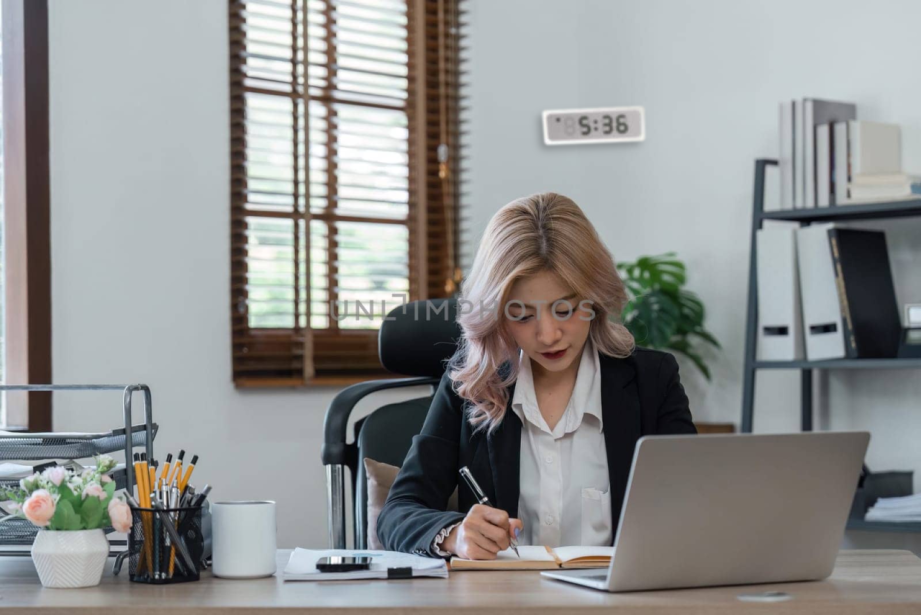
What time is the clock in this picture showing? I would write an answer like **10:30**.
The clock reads **5:36**
